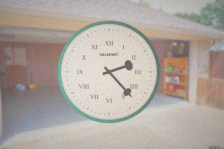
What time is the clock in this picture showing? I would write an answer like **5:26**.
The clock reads **2:23**
